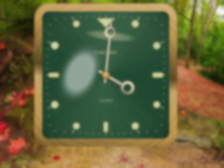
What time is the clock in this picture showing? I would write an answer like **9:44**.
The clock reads **4:01**
